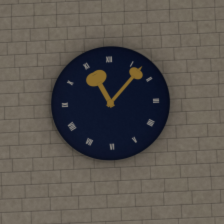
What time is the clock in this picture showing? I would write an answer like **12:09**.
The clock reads **11:07**
